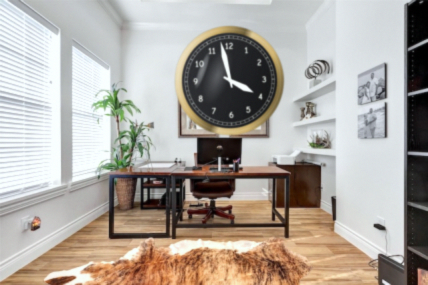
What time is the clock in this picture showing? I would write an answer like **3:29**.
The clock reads **3:58**
